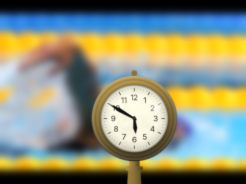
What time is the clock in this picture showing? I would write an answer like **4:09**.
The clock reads **5:50**
